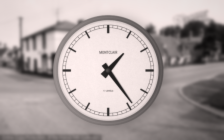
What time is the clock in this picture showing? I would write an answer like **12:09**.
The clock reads **1:24**
